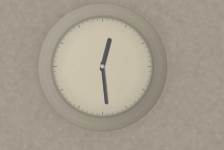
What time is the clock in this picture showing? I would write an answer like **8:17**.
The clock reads **12:29**
